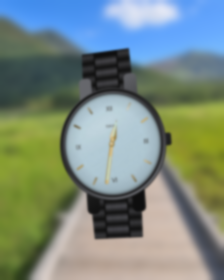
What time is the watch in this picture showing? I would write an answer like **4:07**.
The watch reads **12:32**
